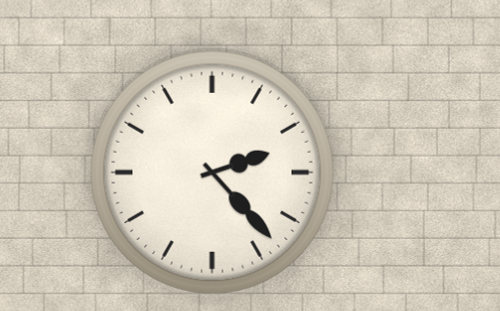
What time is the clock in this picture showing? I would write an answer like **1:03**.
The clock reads **2:23**
